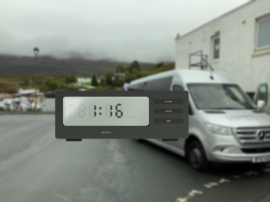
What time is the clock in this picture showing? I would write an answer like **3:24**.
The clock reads **1:16**
